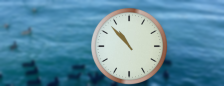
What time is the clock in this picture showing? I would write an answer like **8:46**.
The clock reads **10:53**
